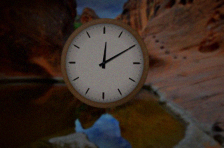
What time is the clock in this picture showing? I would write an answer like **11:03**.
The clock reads **12:10**
